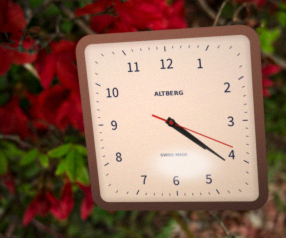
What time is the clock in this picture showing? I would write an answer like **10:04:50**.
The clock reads **4:21:19**
